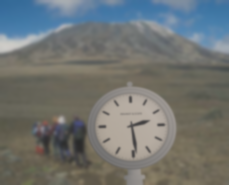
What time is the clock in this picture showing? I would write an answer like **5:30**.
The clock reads **2:29**
